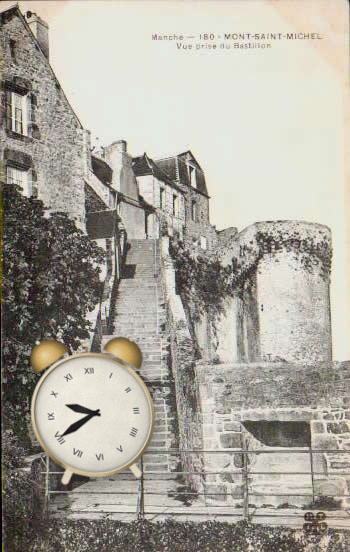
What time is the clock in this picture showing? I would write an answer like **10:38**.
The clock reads **9:40**
